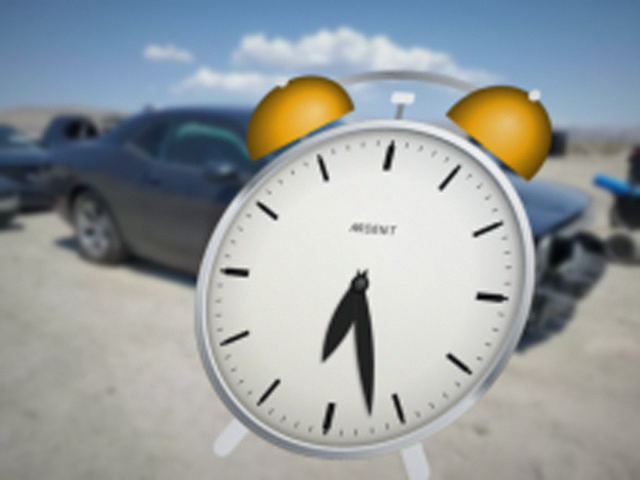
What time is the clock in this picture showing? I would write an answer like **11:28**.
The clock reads **6:27**
